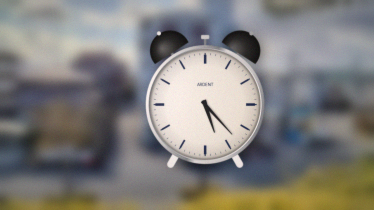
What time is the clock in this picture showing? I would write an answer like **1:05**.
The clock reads **5:23**
